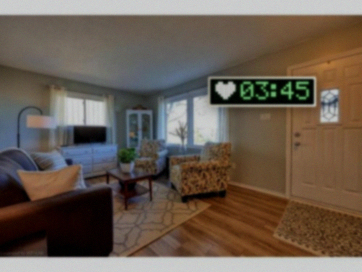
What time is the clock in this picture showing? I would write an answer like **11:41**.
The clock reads **3:45**
